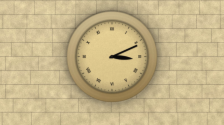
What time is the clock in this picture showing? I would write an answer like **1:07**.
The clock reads **3:11**
